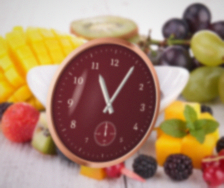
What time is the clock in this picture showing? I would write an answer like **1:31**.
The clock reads **11:05**
